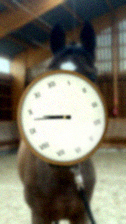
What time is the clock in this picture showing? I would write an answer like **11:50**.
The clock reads **9:48**
